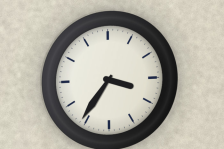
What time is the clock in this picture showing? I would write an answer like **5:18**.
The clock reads **3:36**
